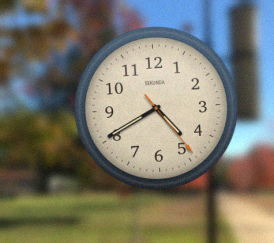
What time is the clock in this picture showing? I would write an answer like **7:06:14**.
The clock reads **4:40:24**
